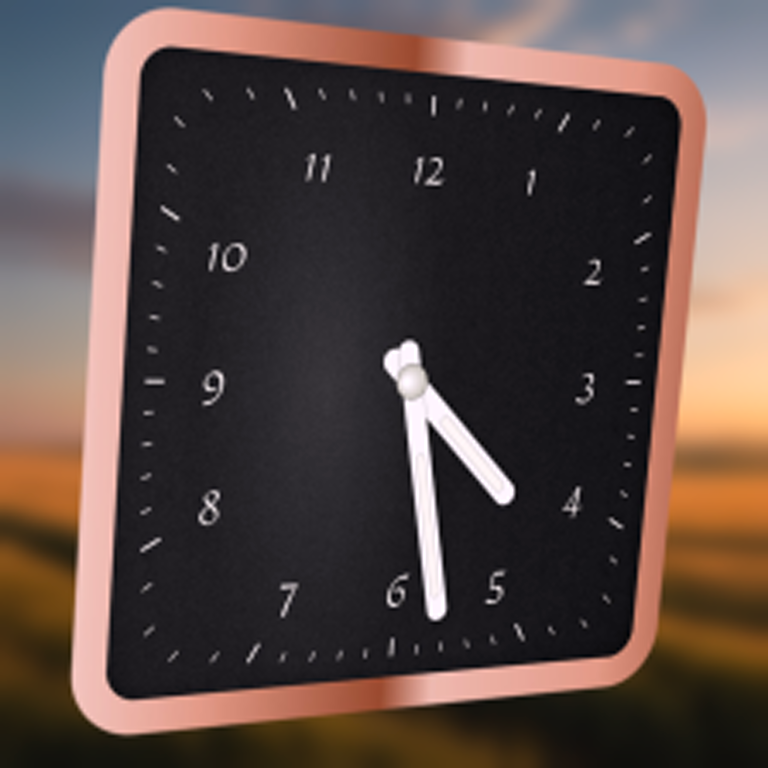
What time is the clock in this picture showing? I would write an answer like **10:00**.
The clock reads **4:28**
